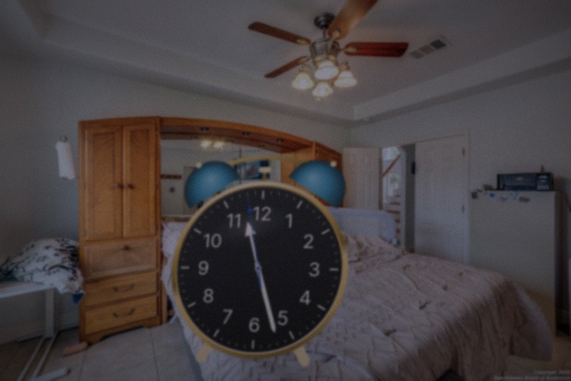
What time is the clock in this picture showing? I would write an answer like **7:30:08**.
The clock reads **11:26:58**
